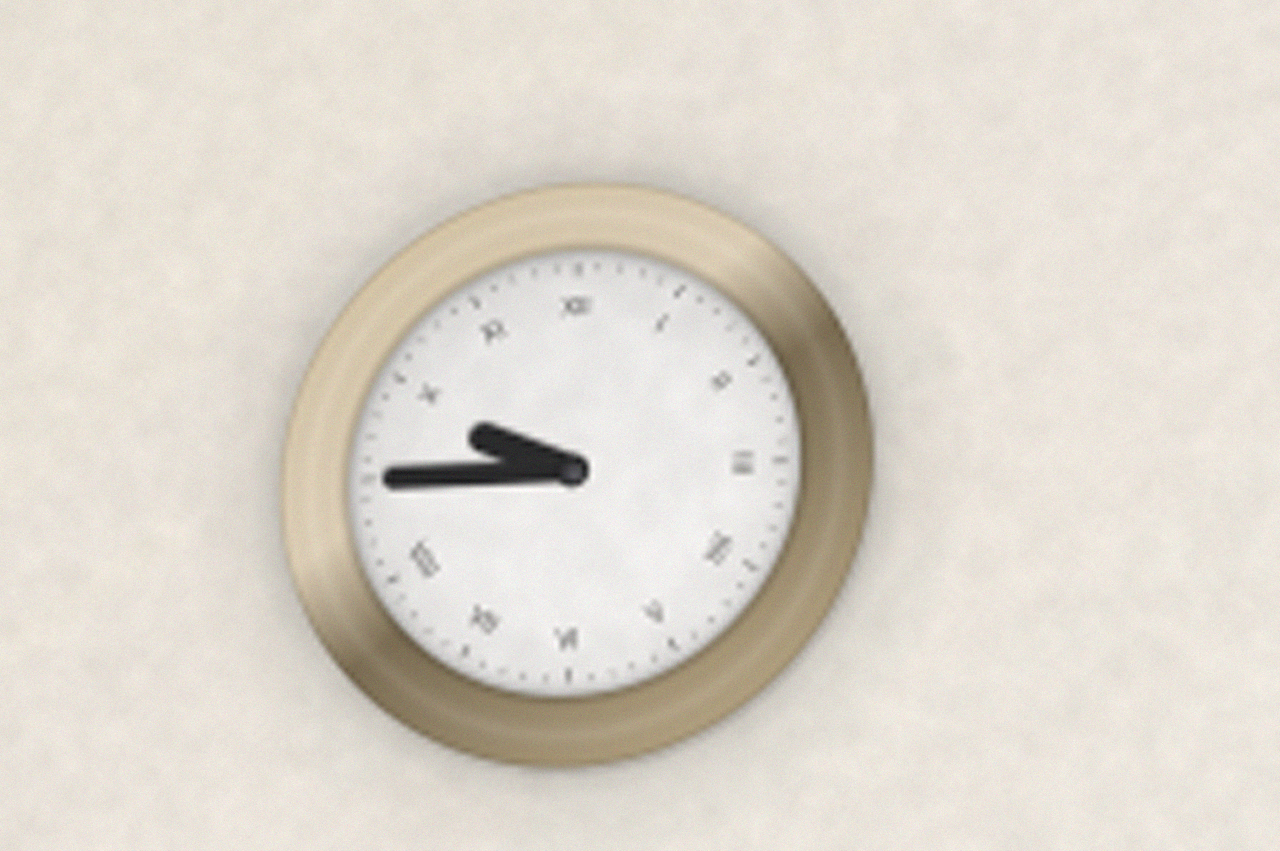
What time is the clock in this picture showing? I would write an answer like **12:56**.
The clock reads **9:45**
